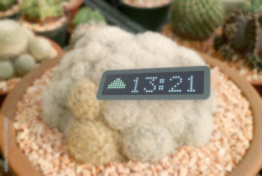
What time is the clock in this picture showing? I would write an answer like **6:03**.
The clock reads **13:21**
